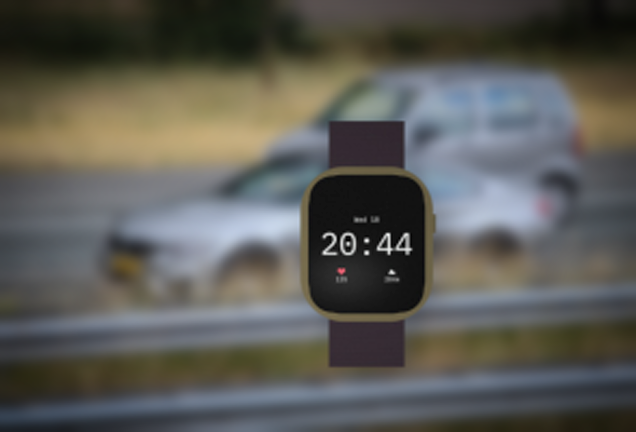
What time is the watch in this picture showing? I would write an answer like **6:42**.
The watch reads **20:44**
